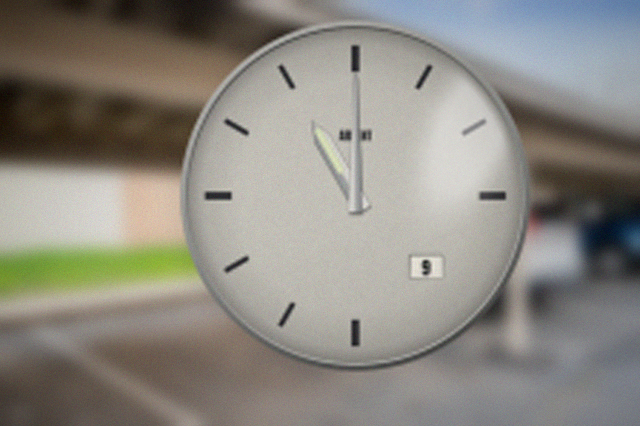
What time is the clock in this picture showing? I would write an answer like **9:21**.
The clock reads **11:00**
